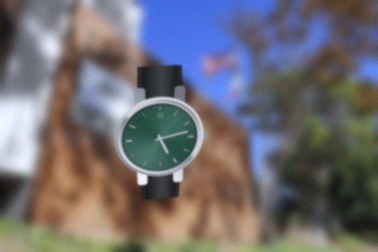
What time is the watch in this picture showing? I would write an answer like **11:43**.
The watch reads **5:13**
